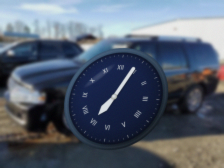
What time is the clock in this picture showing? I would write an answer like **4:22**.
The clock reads **7:04**
